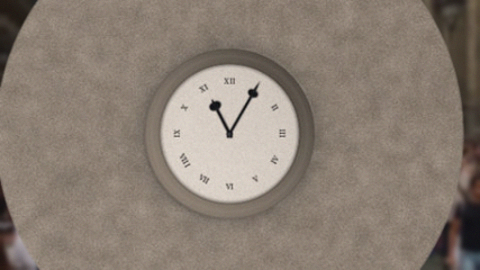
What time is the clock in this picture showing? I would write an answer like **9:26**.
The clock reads **11:05**
